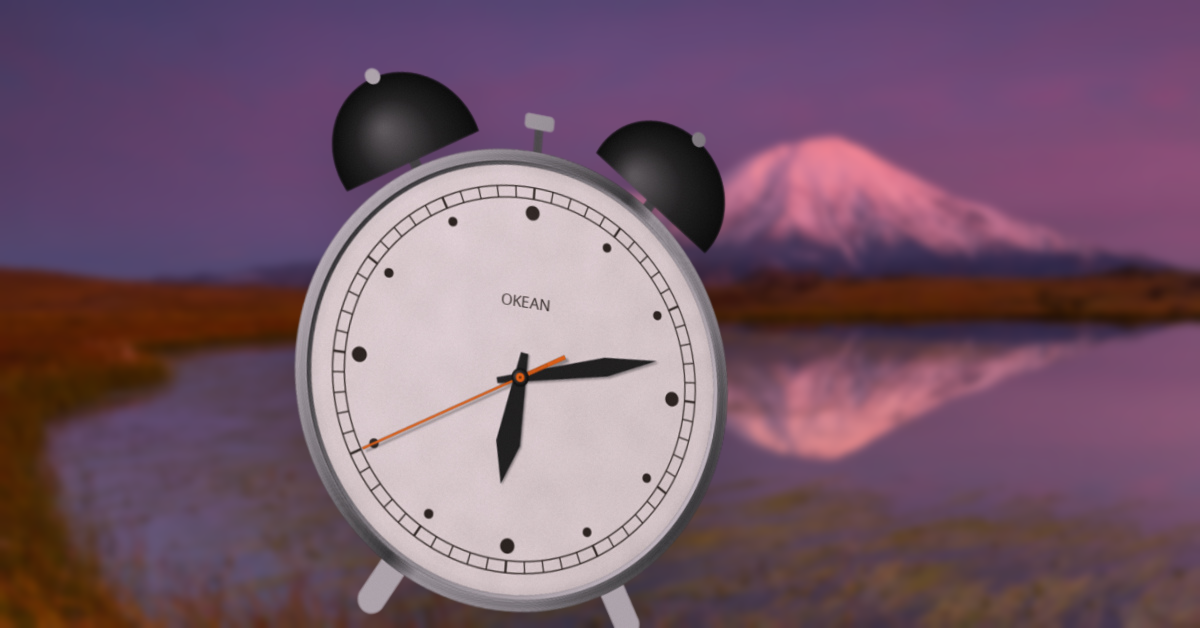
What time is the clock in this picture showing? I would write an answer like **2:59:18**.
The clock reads **6:12:40**
